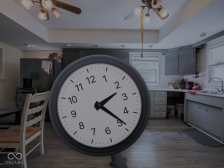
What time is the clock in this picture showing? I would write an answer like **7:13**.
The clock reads **2:24**
